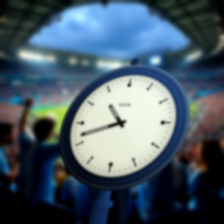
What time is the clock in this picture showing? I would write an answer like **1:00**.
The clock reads **10:42**
